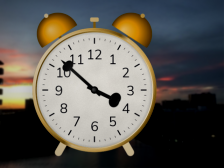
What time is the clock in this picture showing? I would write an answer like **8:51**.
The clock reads **3:52**
